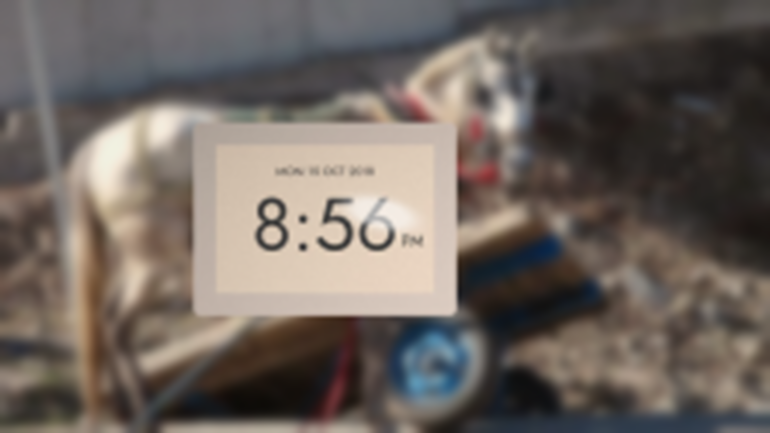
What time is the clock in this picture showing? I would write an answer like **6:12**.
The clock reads **8:56**
